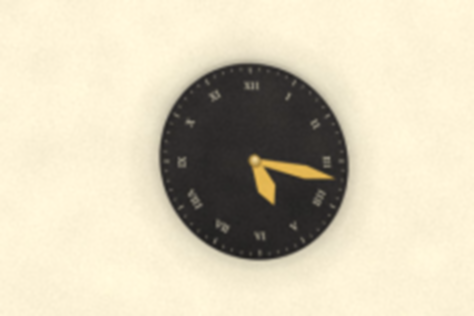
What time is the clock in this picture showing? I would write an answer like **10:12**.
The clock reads **5:17**
